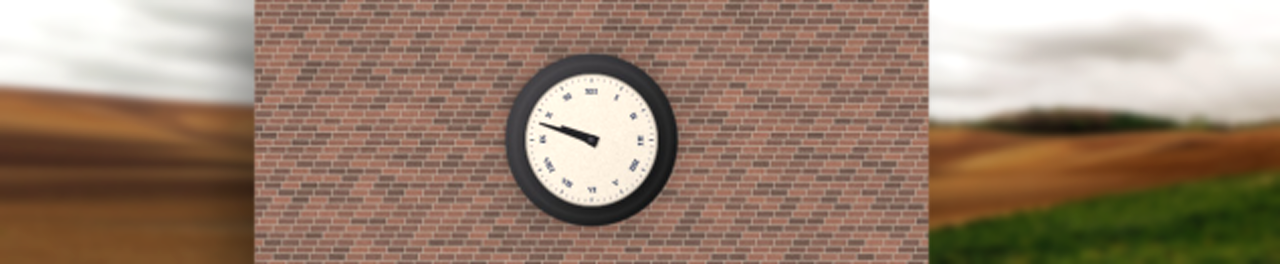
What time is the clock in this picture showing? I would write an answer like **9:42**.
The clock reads **9:48**
